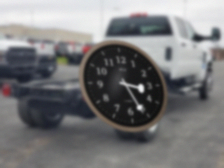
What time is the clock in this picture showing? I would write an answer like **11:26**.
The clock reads **3:26**
